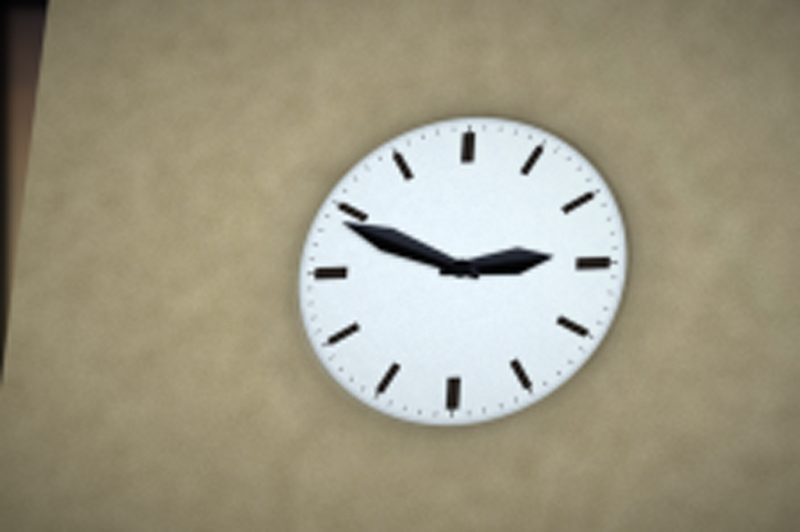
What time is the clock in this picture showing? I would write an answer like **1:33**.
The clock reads **2:49**
